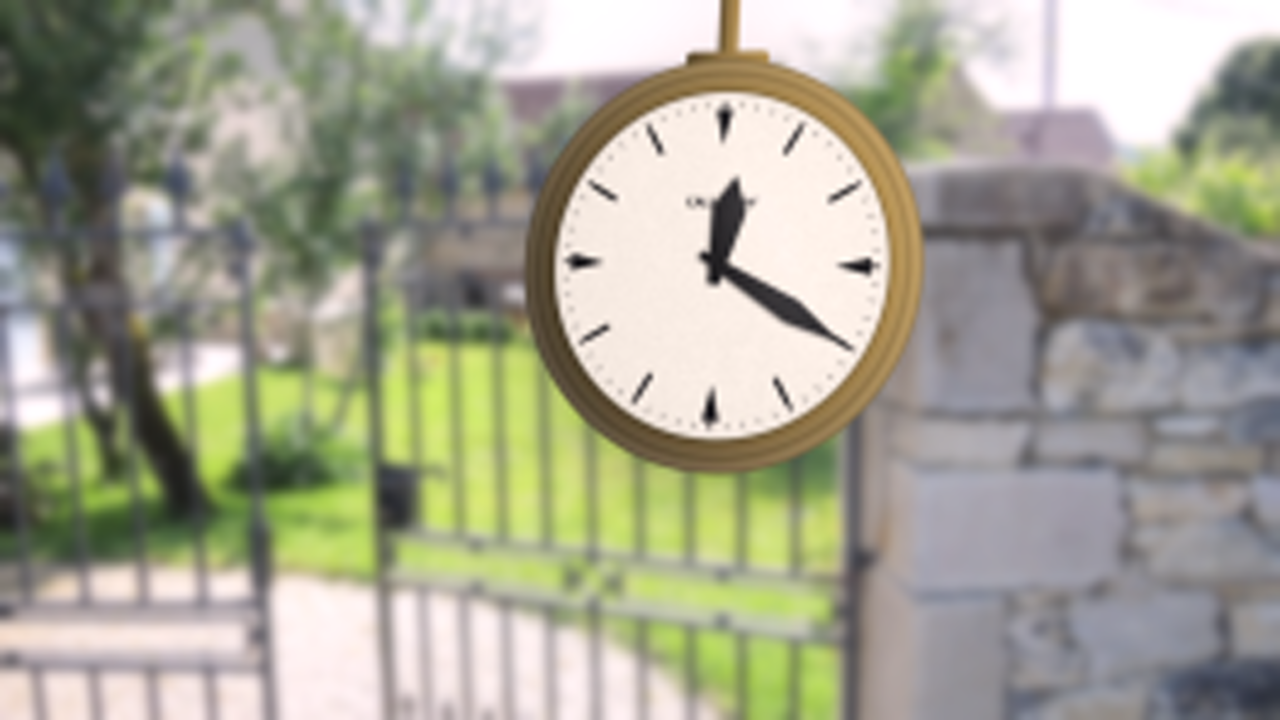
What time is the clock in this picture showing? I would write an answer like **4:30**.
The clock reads **12:20**
